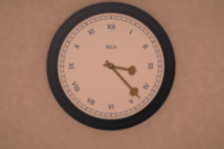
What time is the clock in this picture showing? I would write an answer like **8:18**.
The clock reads **3:23**
